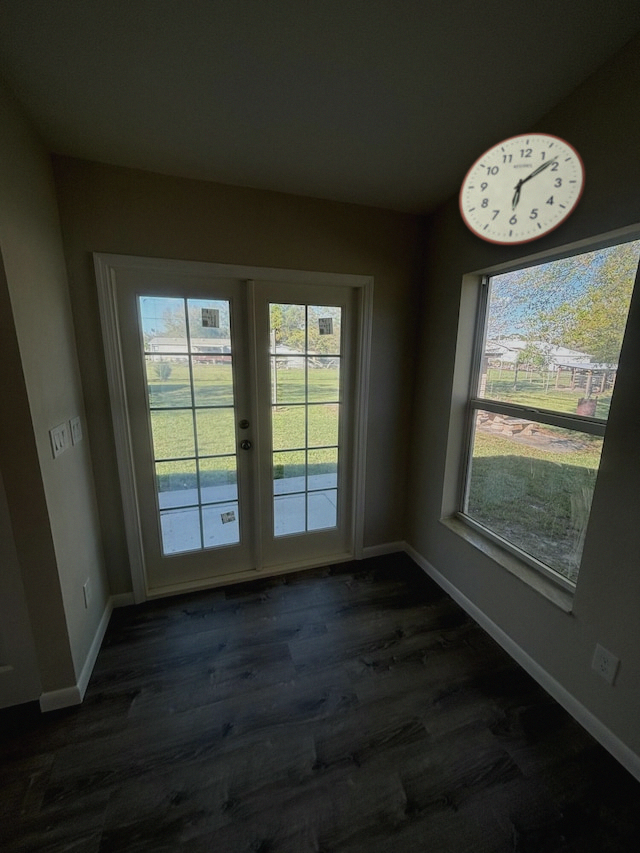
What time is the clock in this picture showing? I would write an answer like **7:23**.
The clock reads **6:08**
